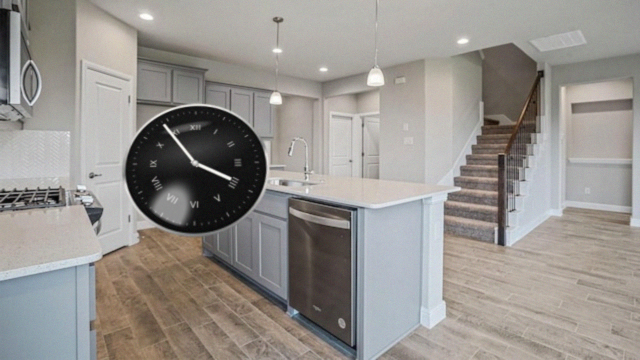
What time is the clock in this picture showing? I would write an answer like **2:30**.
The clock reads **3:54**
